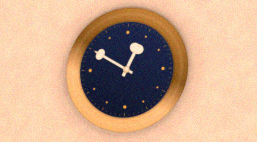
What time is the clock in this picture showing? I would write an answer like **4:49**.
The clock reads **12:50**
